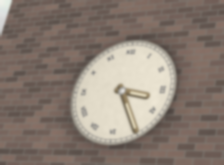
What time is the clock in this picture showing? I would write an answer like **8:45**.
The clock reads **3:25**
